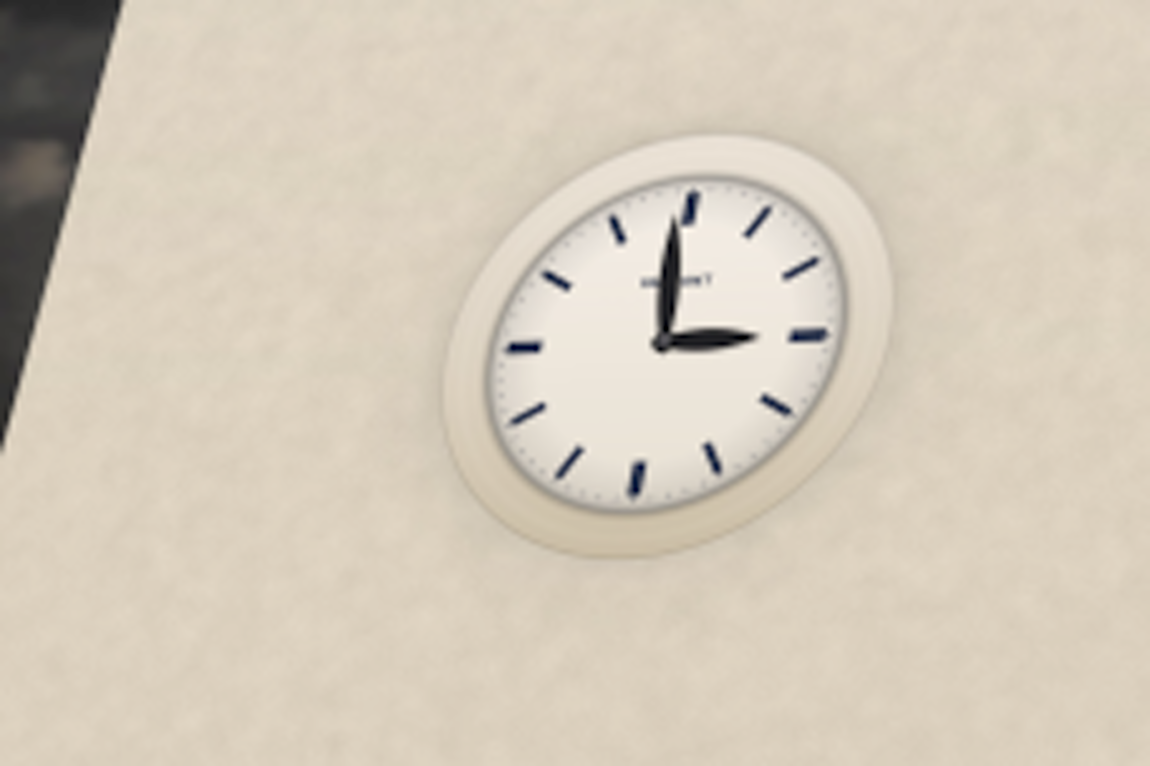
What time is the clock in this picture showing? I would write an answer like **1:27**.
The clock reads **2:59**
